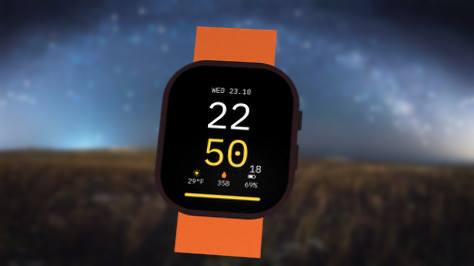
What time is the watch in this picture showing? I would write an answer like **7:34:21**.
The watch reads **22:50:18**
